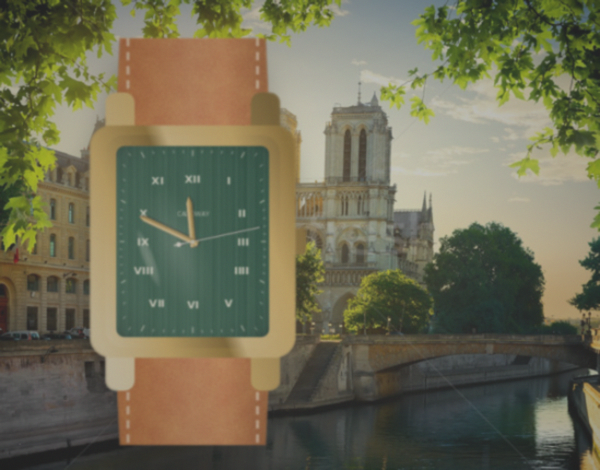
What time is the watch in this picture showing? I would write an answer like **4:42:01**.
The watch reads **11:49:13**
